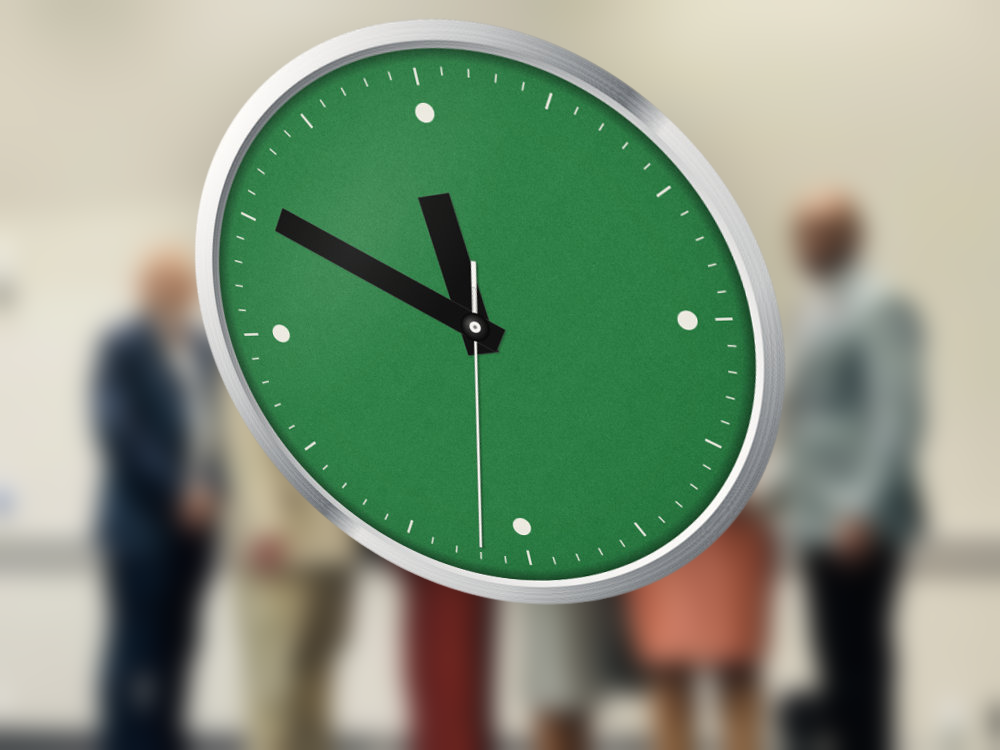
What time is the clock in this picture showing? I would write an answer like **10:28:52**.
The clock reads **11:50:32**
